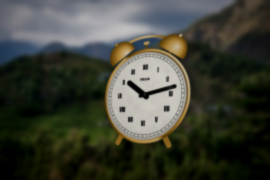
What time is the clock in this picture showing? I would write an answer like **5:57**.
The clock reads **10:13**
